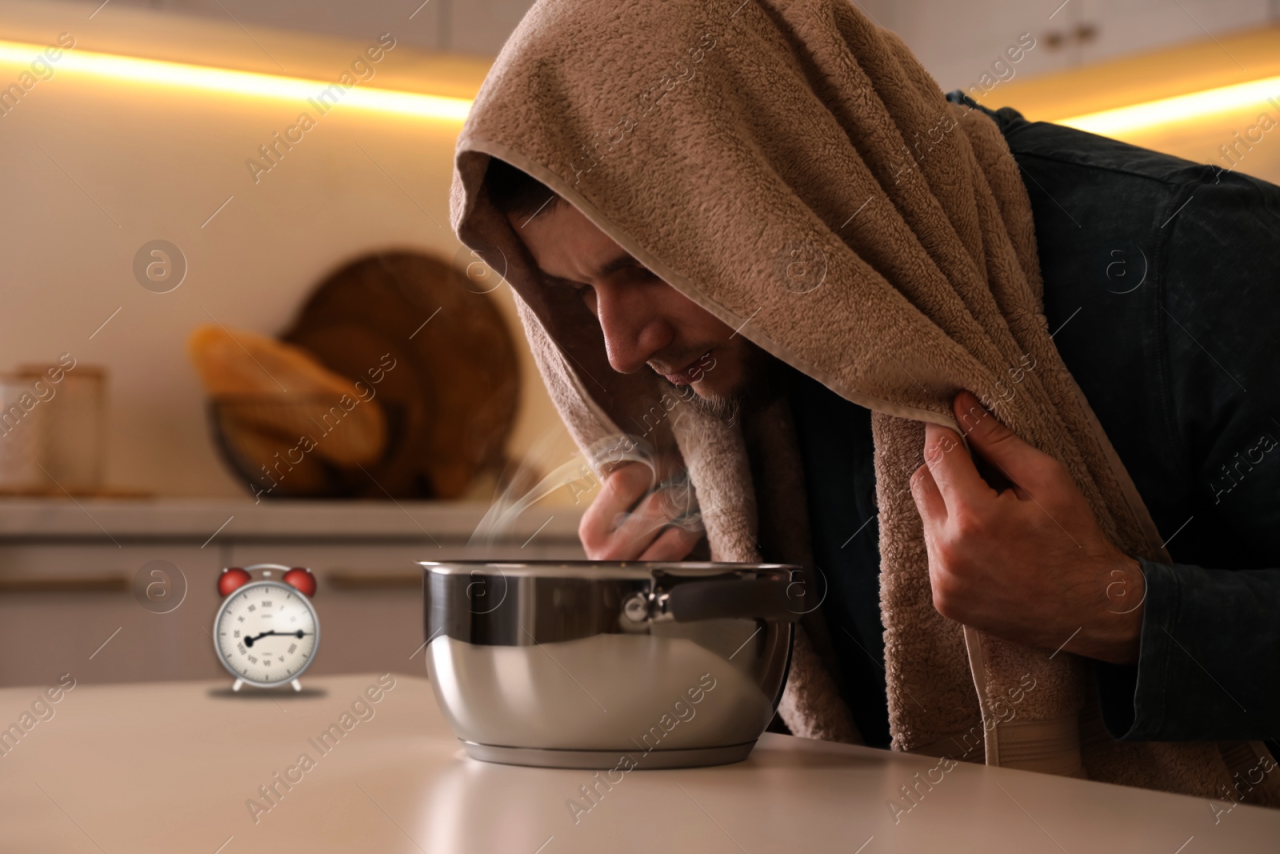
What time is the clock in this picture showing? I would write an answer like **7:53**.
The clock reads **8:15**
